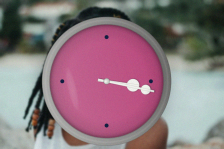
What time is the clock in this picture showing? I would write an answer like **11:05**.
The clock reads **3:17**
